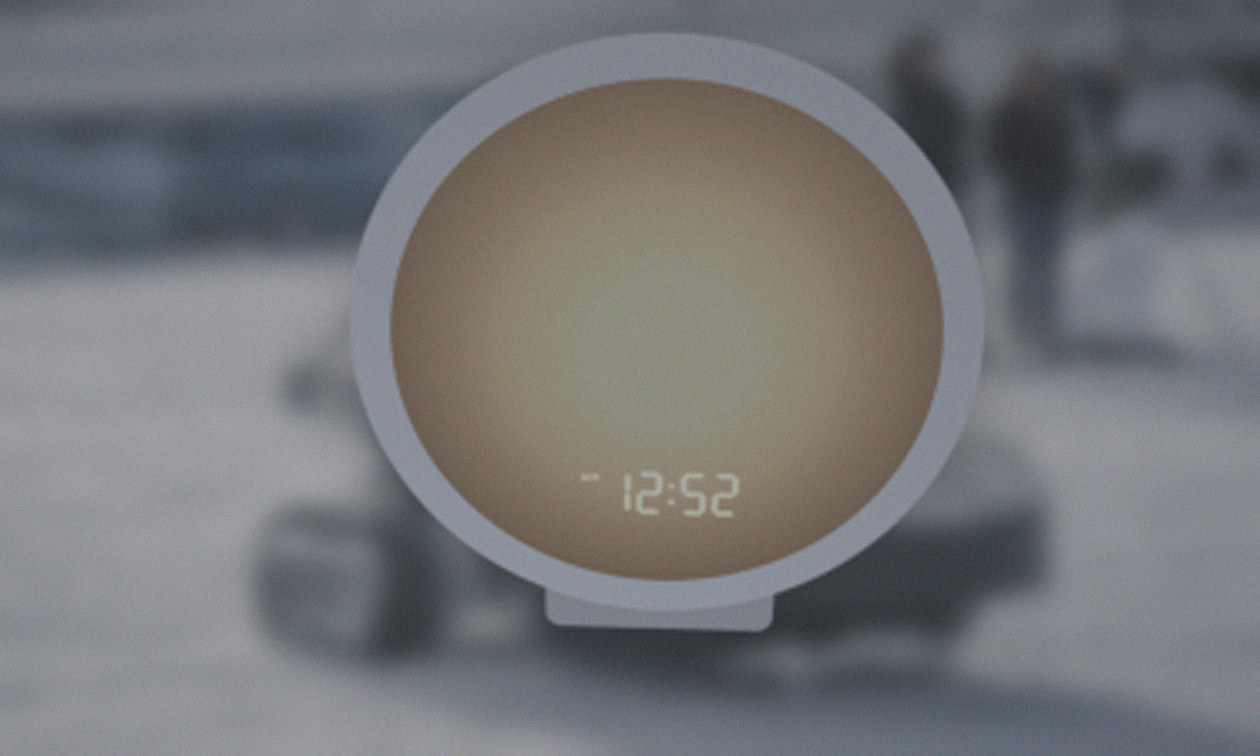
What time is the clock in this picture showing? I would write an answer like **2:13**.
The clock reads **12:52**
